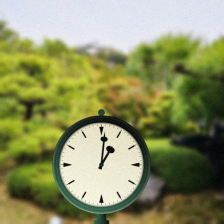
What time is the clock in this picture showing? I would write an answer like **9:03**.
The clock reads **1:01**
